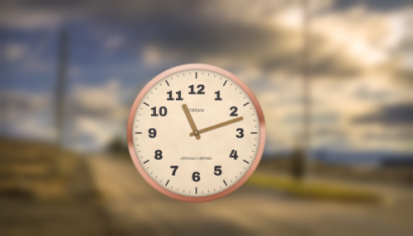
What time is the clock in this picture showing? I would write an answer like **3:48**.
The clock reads **11:12**
